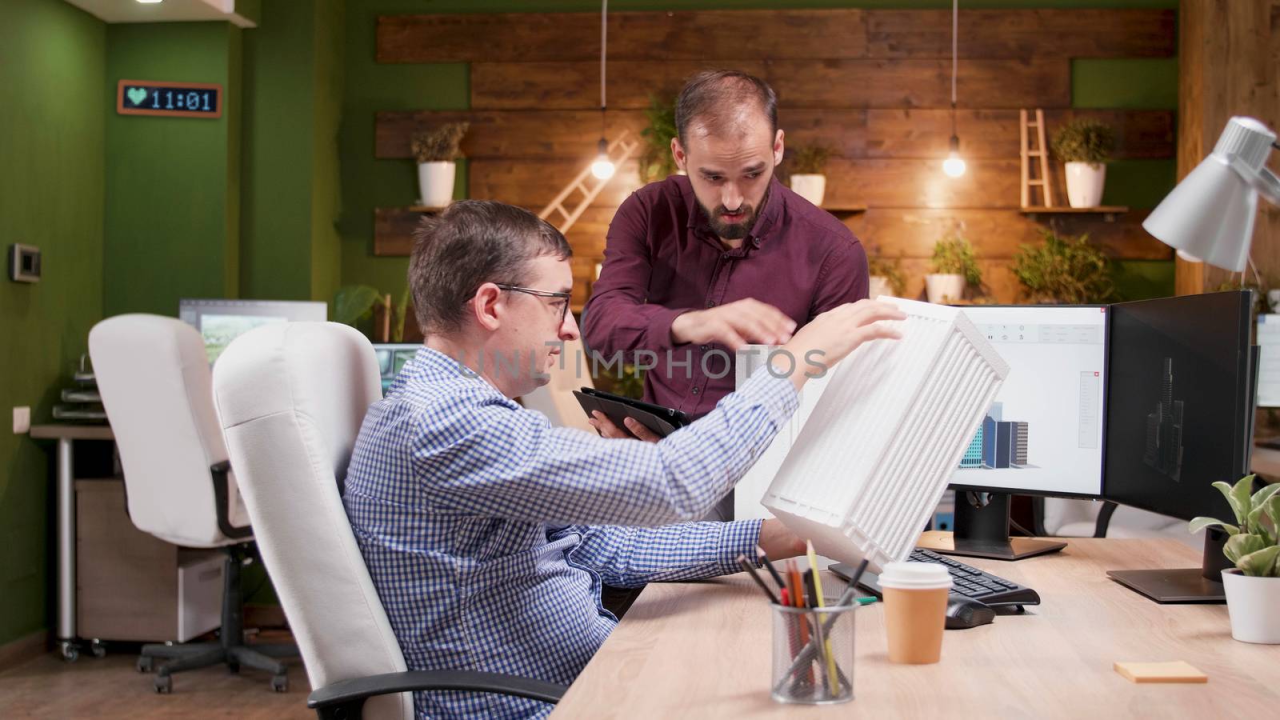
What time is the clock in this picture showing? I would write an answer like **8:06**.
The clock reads **11:01**
